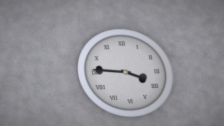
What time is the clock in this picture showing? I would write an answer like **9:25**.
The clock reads **3:46**
